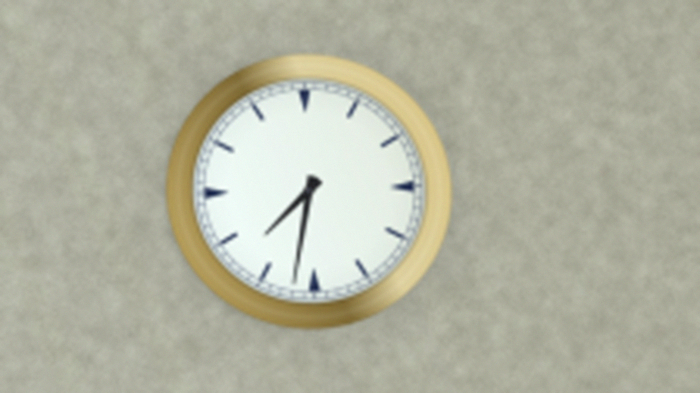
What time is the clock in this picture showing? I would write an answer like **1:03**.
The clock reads **7:32**
